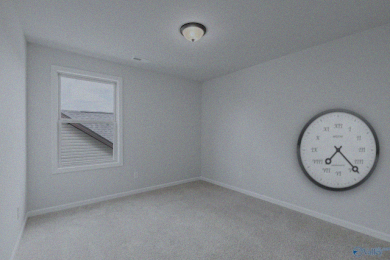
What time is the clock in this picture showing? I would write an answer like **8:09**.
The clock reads **7:23**
